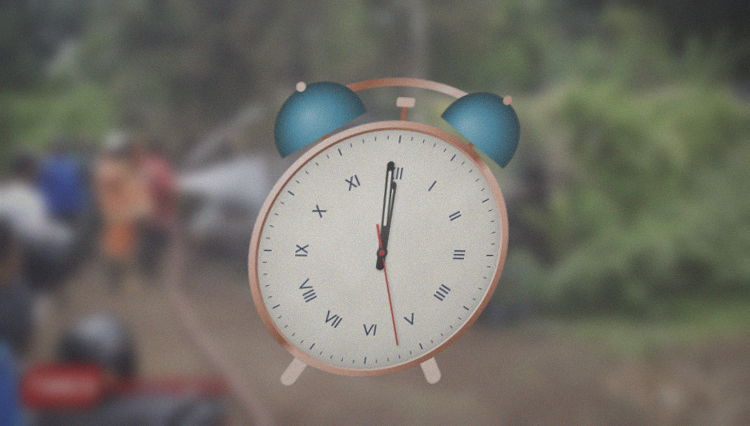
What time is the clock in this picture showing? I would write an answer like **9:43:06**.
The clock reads **11:59:27**
